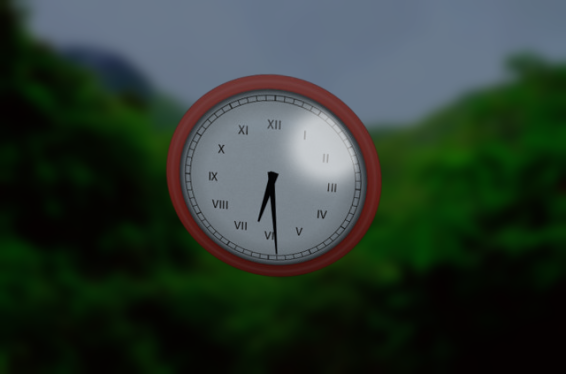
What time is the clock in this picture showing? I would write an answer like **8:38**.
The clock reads **6:29**
